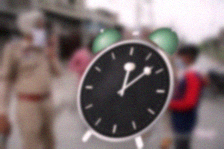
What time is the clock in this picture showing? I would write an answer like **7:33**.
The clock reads **12:08**
